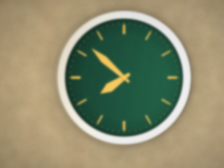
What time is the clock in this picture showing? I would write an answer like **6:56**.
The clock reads **7:52**
